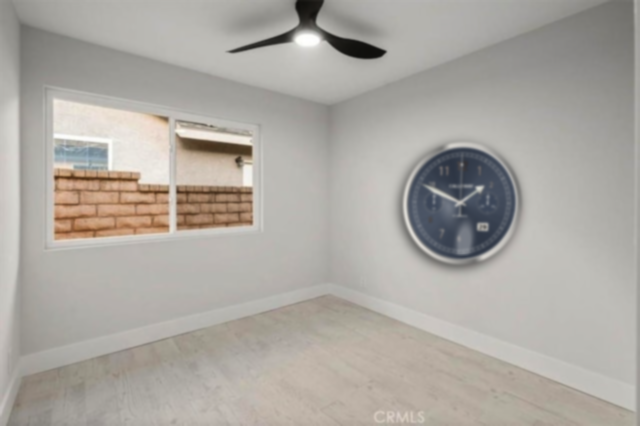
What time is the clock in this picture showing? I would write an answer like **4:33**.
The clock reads **1:49**
